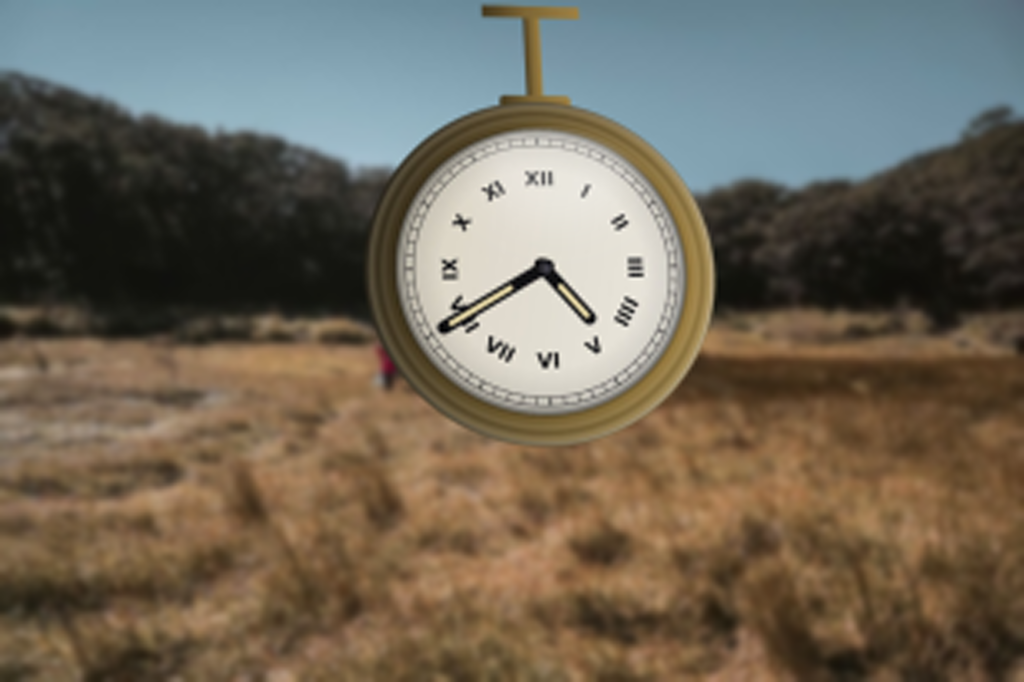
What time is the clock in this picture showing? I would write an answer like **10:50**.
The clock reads **4:40**
